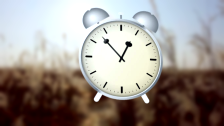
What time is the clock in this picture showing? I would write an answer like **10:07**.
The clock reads **12:53**
